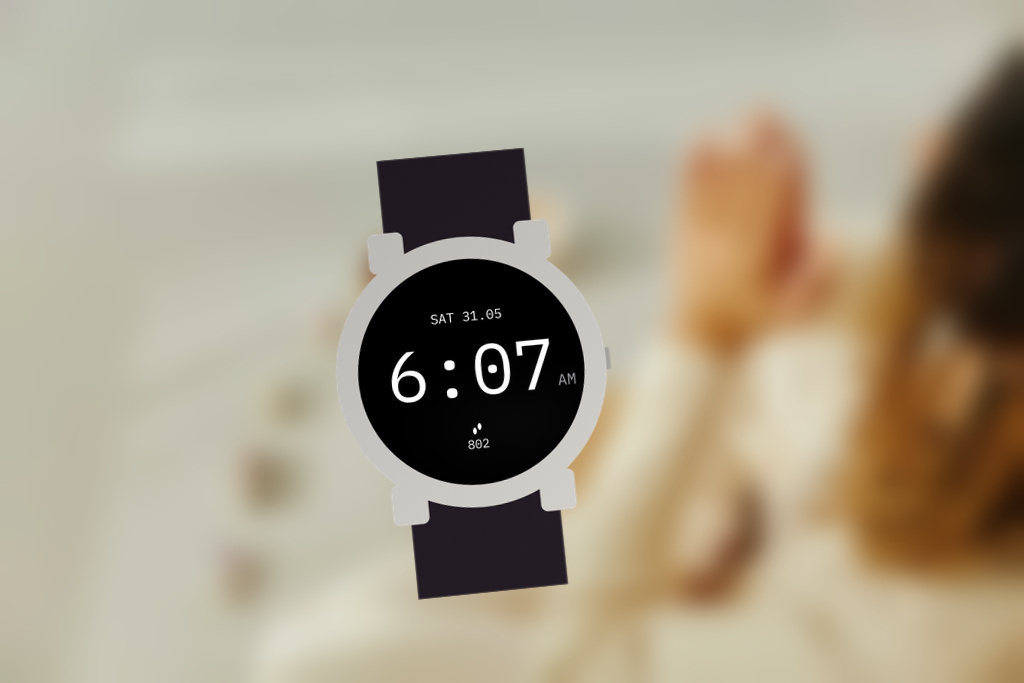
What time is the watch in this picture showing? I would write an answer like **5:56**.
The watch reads **6:07**
